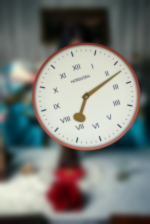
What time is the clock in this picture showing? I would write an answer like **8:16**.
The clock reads **7:12**
